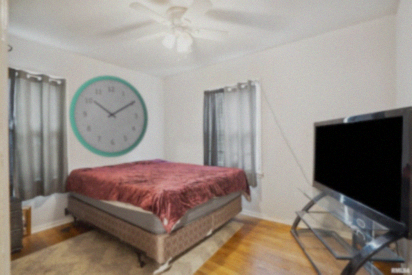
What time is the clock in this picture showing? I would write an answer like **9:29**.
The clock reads **10:10**
